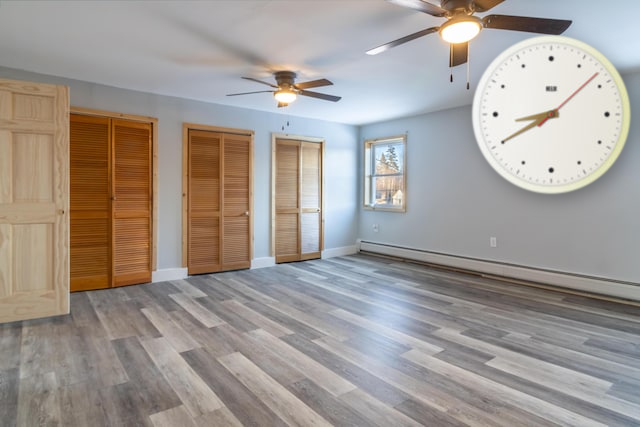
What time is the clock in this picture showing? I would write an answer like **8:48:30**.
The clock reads **8:40:08**
